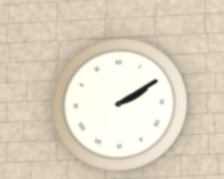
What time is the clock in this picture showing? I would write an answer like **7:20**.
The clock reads **2:10**
